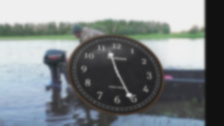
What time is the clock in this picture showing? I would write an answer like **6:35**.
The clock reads **11:26**
